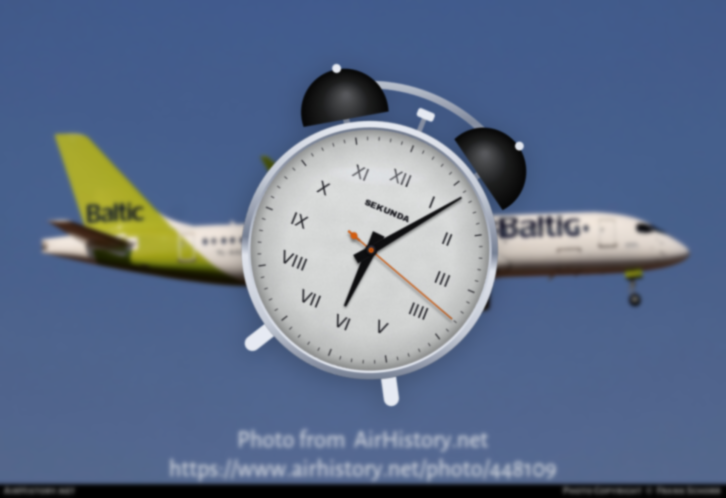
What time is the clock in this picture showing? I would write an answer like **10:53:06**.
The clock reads **6:06:18**
